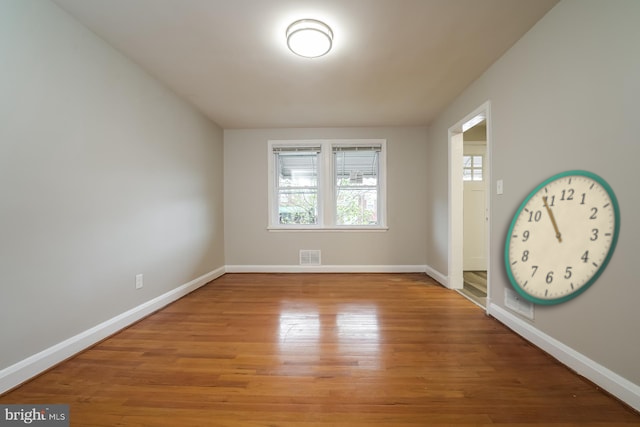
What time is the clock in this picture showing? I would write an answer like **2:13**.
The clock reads **10:54**
